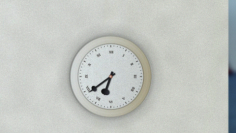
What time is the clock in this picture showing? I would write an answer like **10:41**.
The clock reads **6:39**
